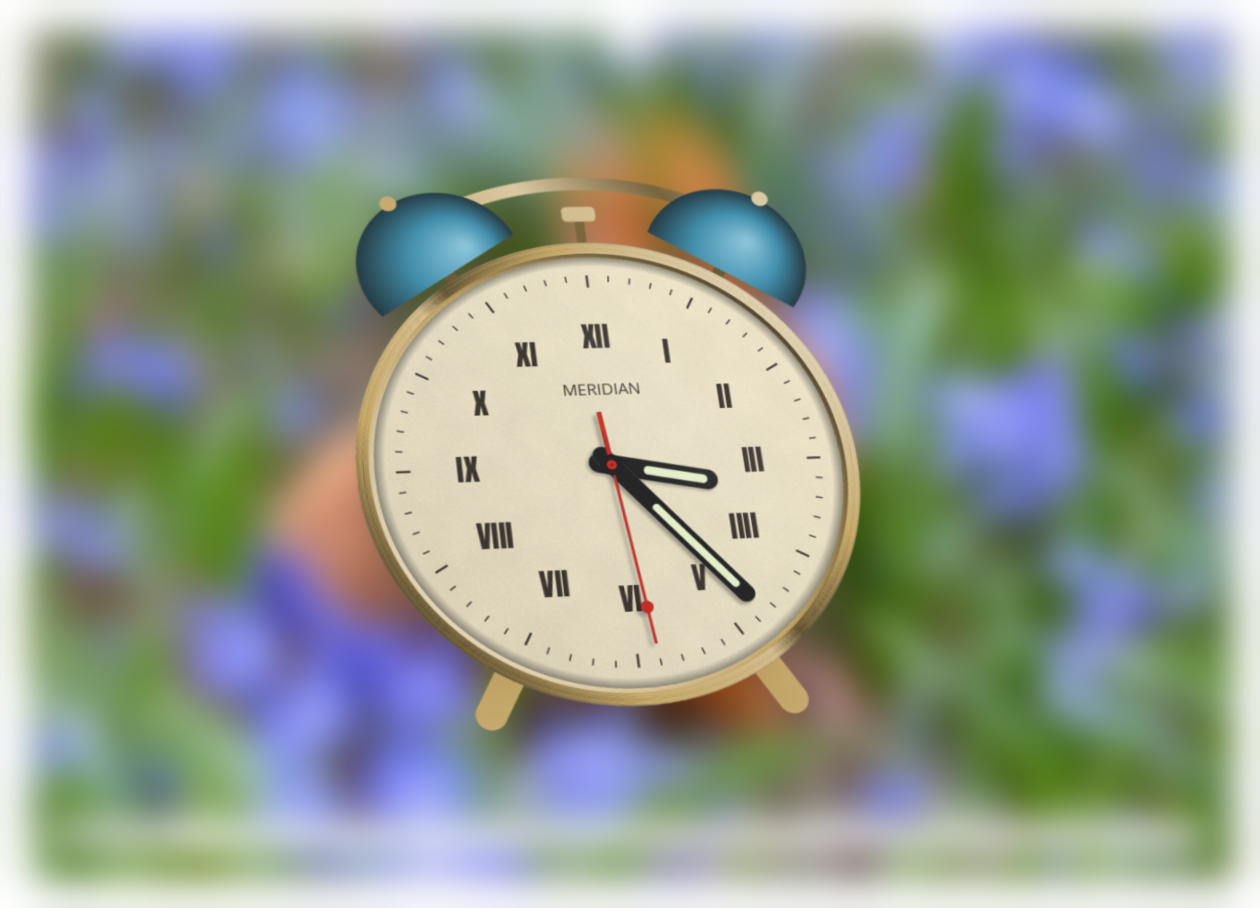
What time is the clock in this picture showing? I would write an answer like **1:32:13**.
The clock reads **3:23:29**
